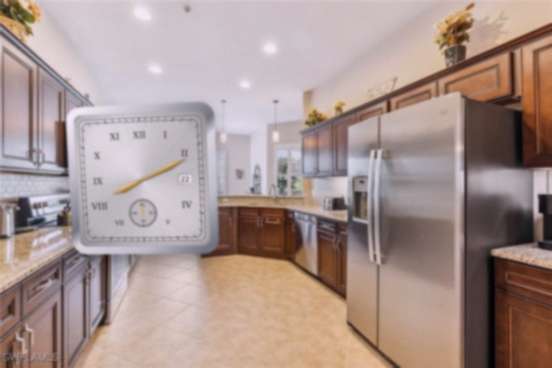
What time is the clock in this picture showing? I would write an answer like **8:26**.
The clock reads **8:11**
